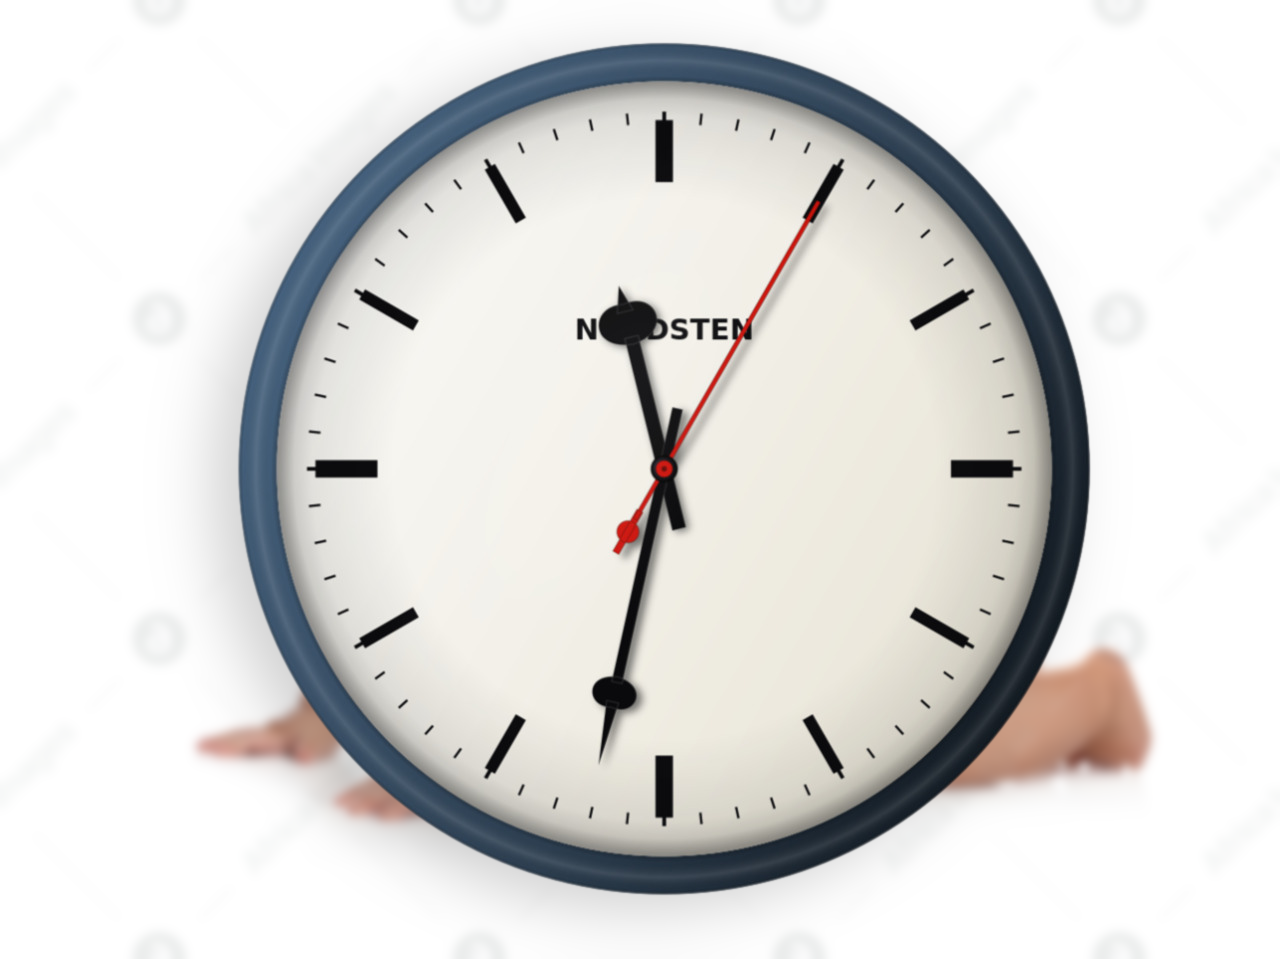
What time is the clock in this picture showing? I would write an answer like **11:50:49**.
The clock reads **11:32:05**
